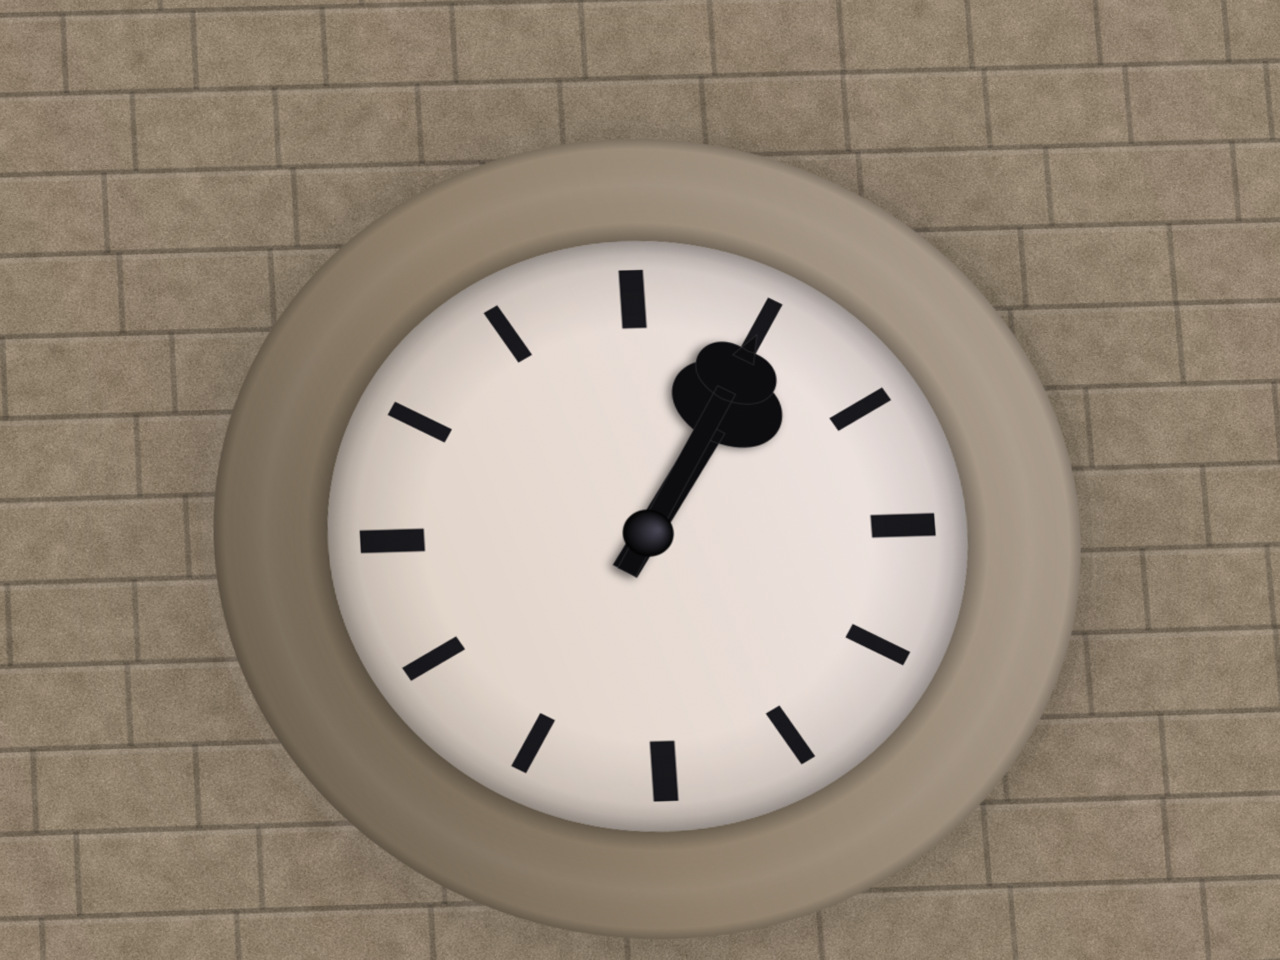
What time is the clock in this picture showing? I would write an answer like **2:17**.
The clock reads **1:05**
